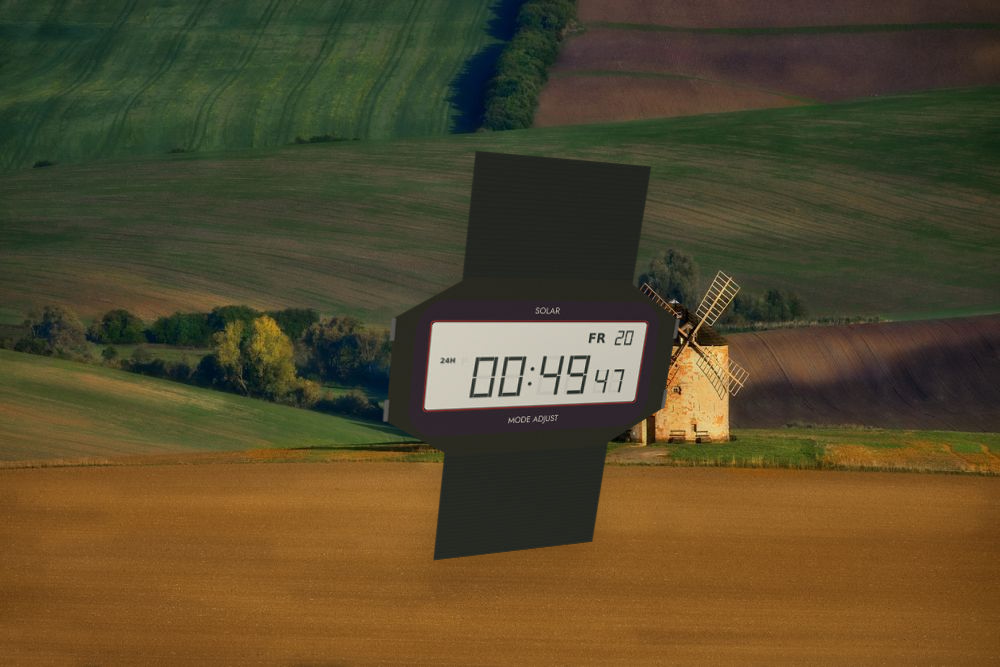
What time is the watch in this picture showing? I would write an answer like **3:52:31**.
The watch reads **0:49:47**
